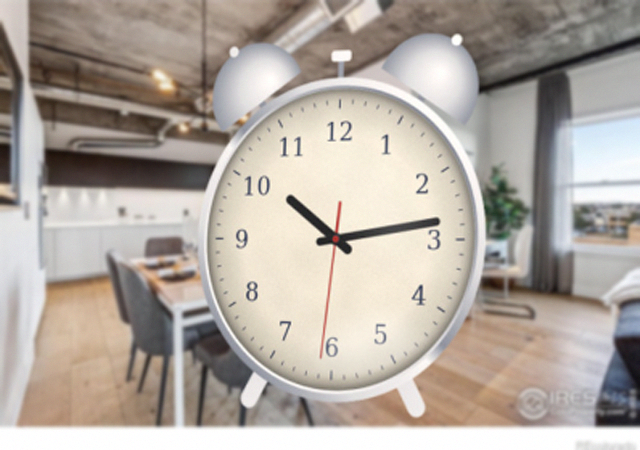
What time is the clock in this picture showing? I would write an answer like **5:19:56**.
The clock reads **10:13:31**
